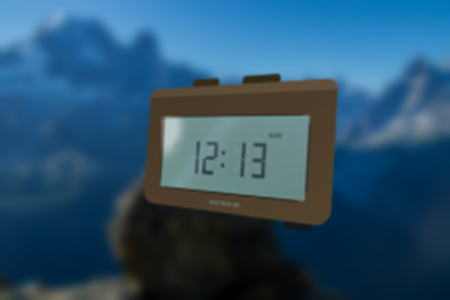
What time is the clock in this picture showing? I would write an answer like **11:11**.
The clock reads **12:13**
